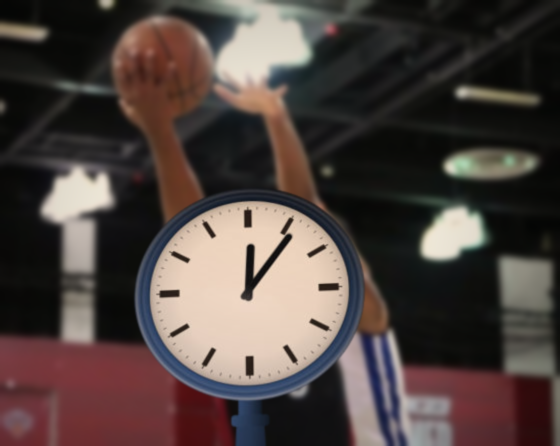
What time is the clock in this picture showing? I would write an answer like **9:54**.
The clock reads **12:06**
